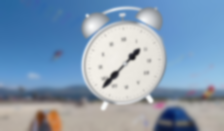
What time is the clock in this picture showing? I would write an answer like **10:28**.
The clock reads **1:38**
